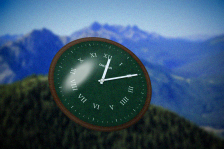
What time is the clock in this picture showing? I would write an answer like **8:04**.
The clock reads **12:10**
